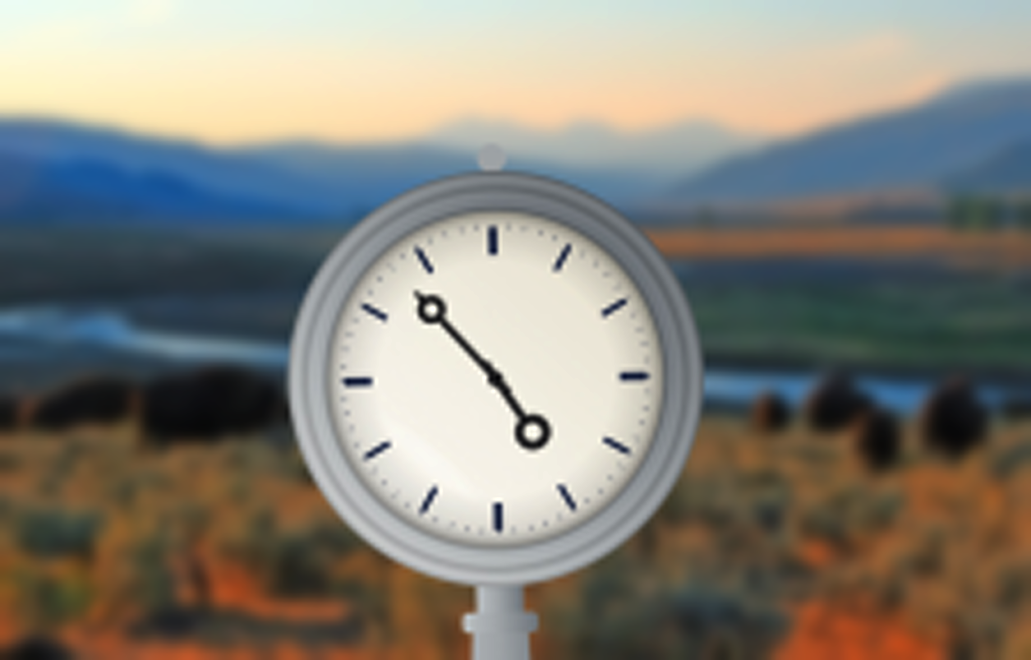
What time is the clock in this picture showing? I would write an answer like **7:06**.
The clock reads **4:53**
